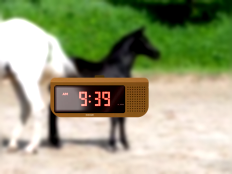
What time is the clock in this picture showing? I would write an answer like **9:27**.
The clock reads **9:39**
